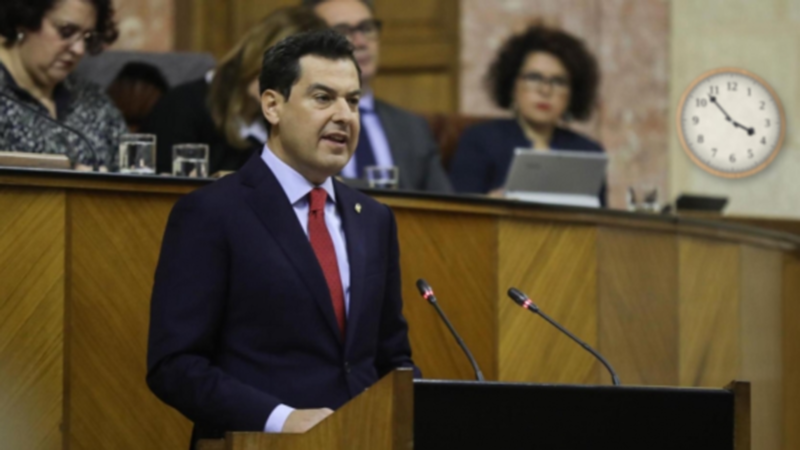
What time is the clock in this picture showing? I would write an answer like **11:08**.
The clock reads **3:53**
